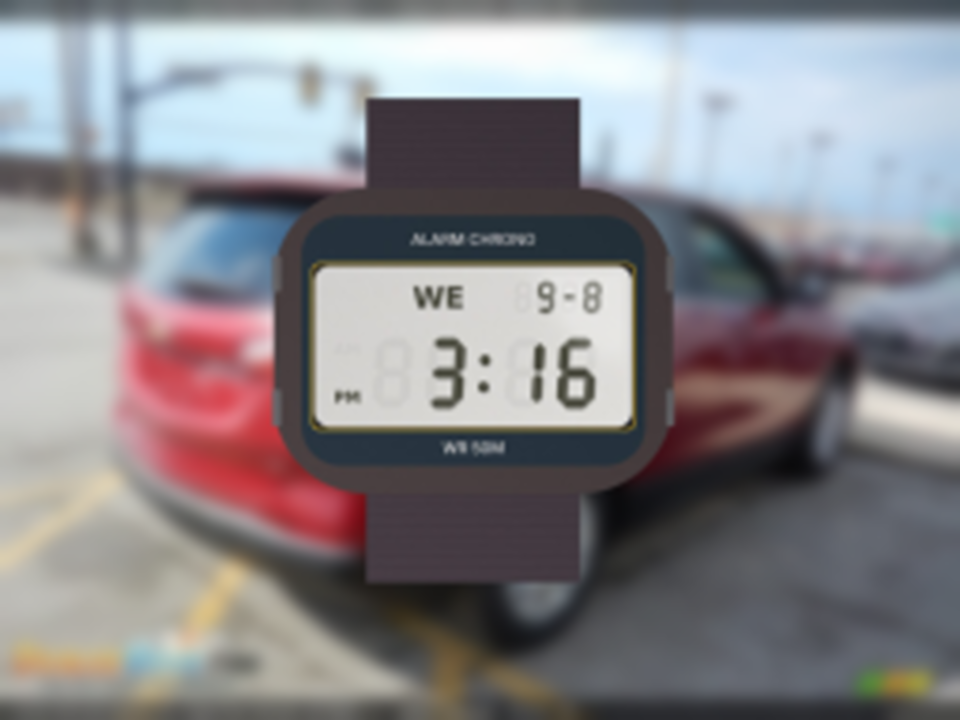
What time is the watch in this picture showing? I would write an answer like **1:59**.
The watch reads **3:16**
